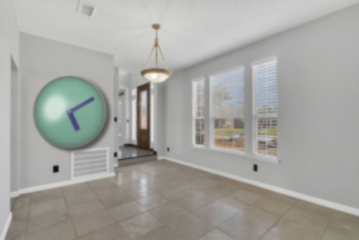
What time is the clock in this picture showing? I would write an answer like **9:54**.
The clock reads **5:10**
